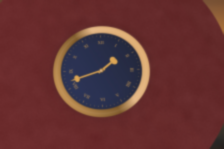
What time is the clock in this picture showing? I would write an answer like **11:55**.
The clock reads **1:42**
